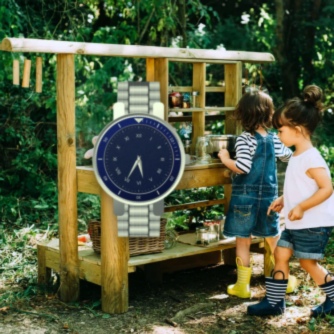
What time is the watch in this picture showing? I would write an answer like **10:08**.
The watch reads **5:35**
